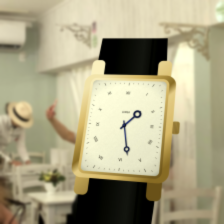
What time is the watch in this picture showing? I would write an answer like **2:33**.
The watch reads **1:28**
